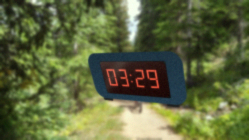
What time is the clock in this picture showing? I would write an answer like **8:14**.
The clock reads **3:29**
